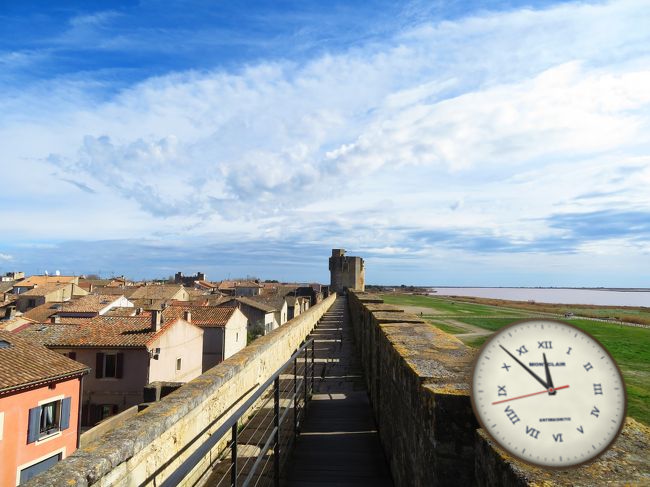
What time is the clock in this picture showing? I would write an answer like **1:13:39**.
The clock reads **11:52:43**
